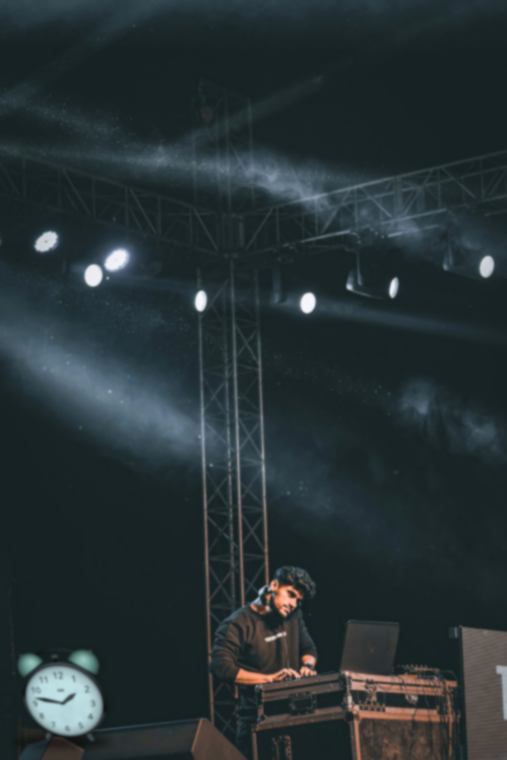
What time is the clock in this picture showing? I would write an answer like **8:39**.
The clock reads **1:47**
